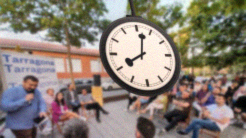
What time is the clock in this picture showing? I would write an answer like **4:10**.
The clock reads **8:02**
